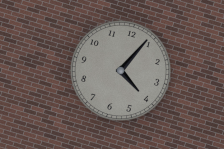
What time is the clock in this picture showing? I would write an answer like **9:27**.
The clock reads **4:04**
